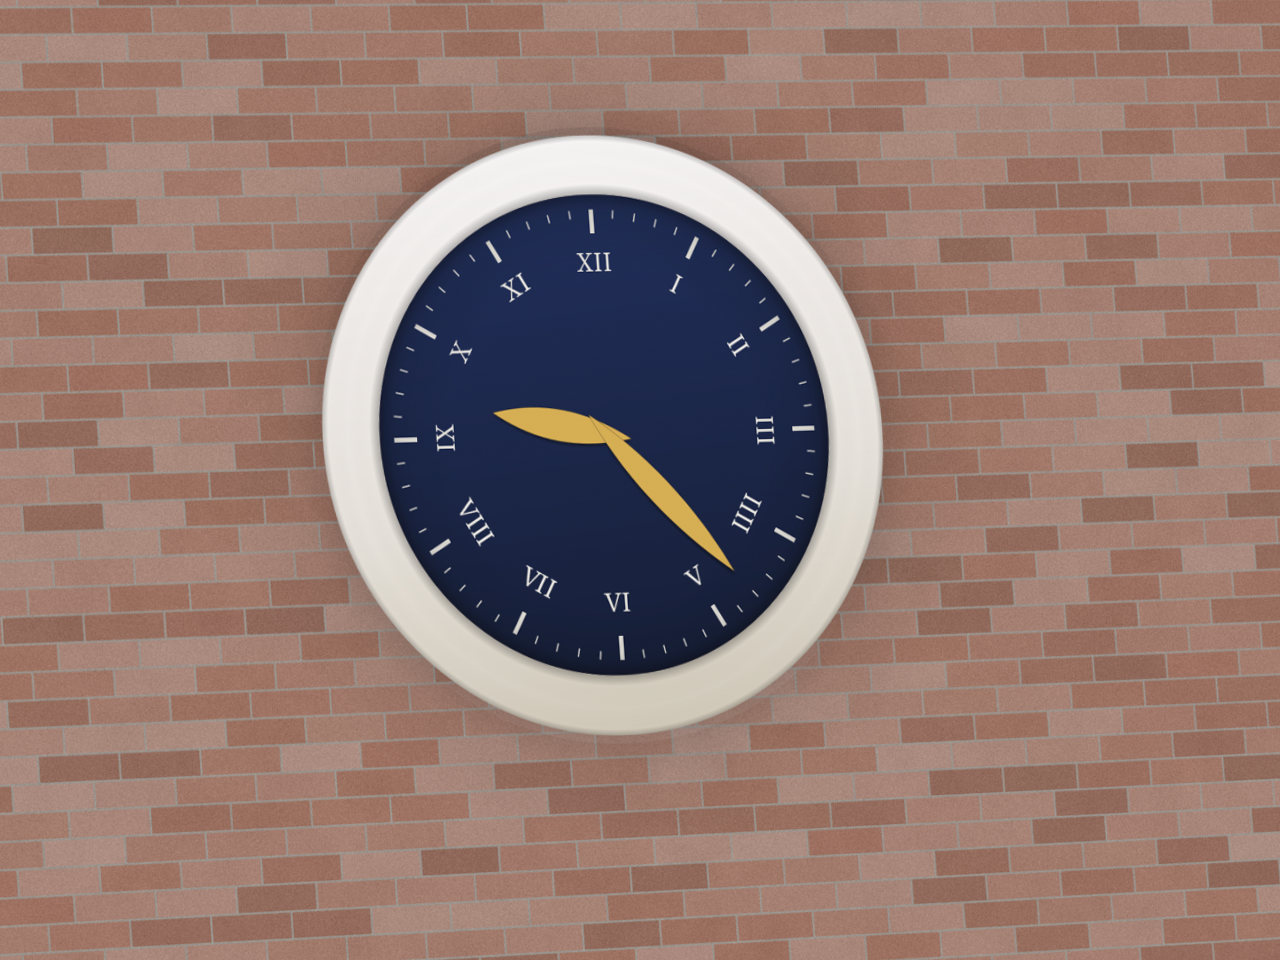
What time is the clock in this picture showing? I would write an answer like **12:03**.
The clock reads **9:23**
